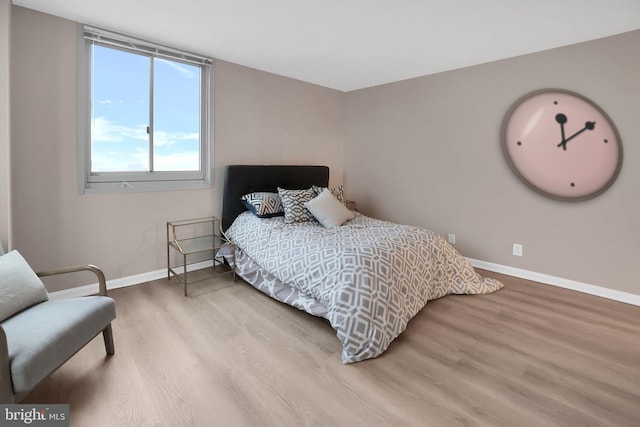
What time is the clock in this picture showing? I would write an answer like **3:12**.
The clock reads **12:10**
